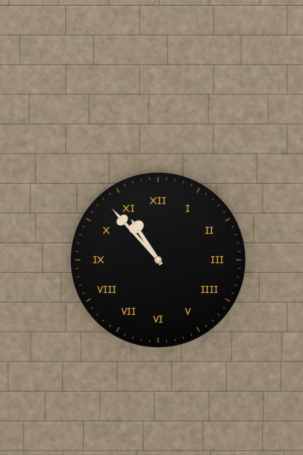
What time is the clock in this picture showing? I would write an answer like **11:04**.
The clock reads **10:53**
